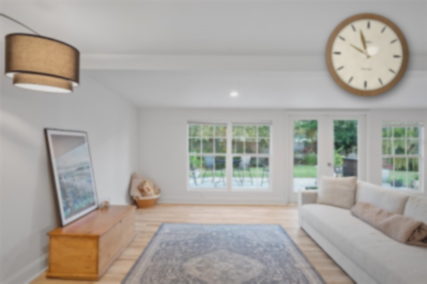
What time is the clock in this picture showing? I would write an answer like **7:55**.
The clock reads **9:57**
